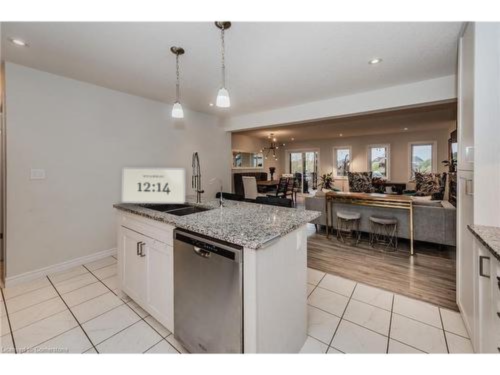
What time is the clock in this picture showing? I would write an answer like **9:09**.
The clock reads **12:14**
